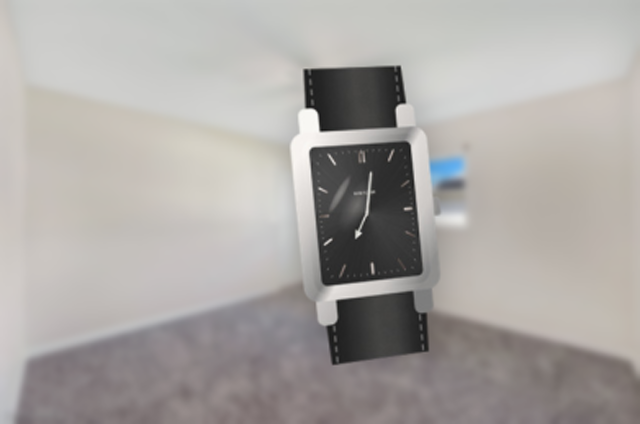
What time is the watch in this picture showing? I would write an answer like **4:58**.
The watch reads **7:02**
